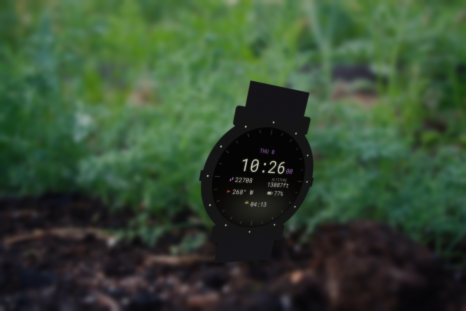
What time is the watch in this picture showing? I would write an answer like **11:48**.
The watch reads **10:26**
